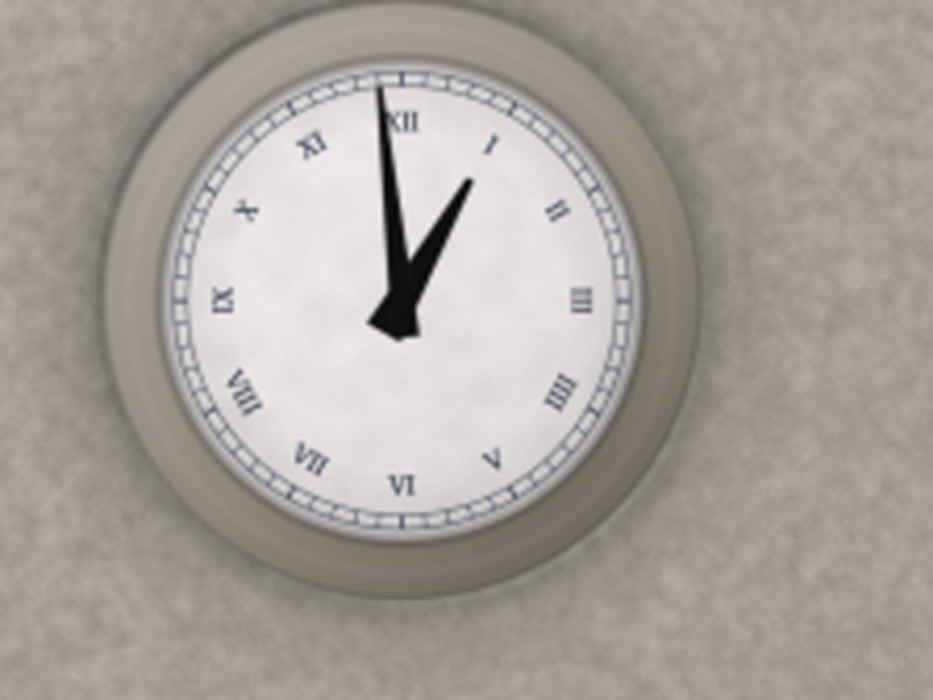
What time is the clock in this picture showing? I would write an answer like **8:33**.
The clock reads **12:59**
